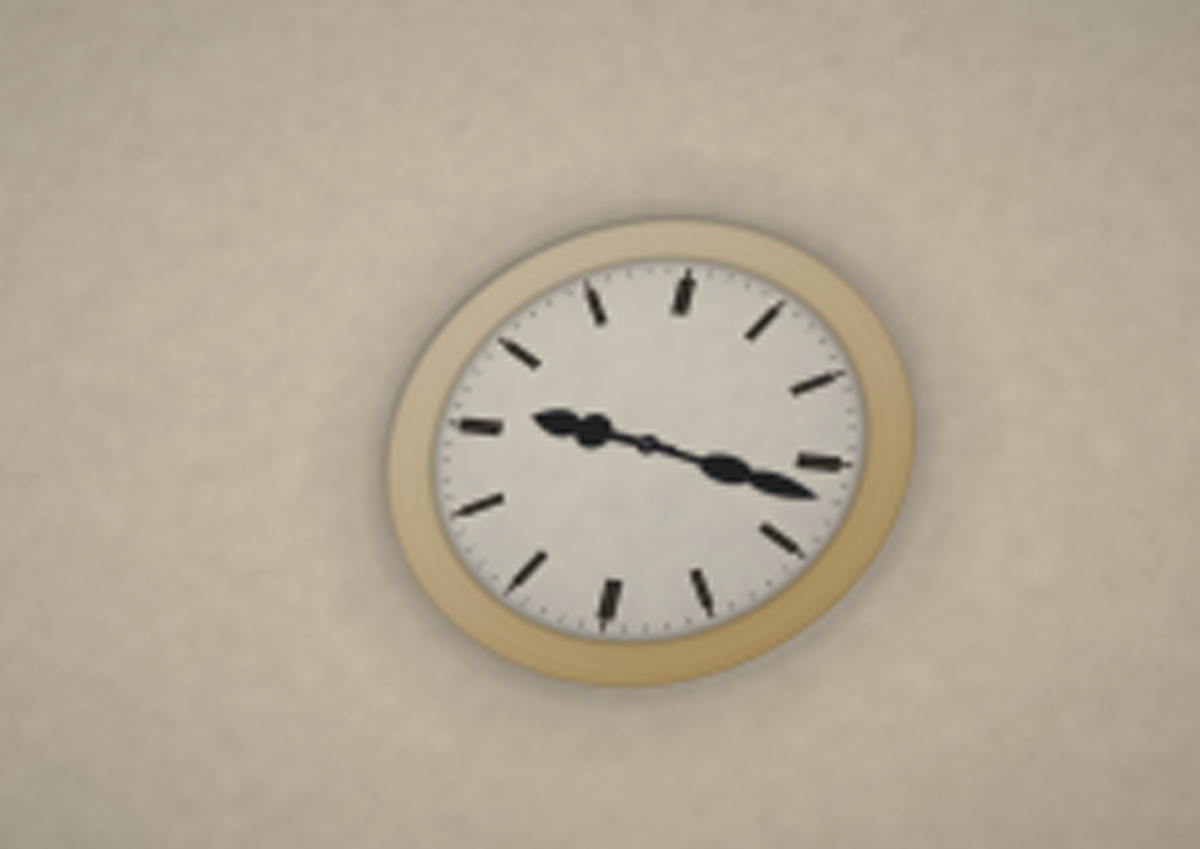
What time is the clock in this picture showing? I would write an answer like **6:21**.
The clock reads **9:17**
